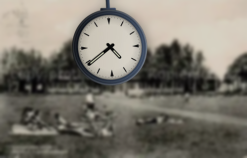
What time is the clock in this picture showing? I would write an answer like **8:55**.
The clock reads **4:39**
